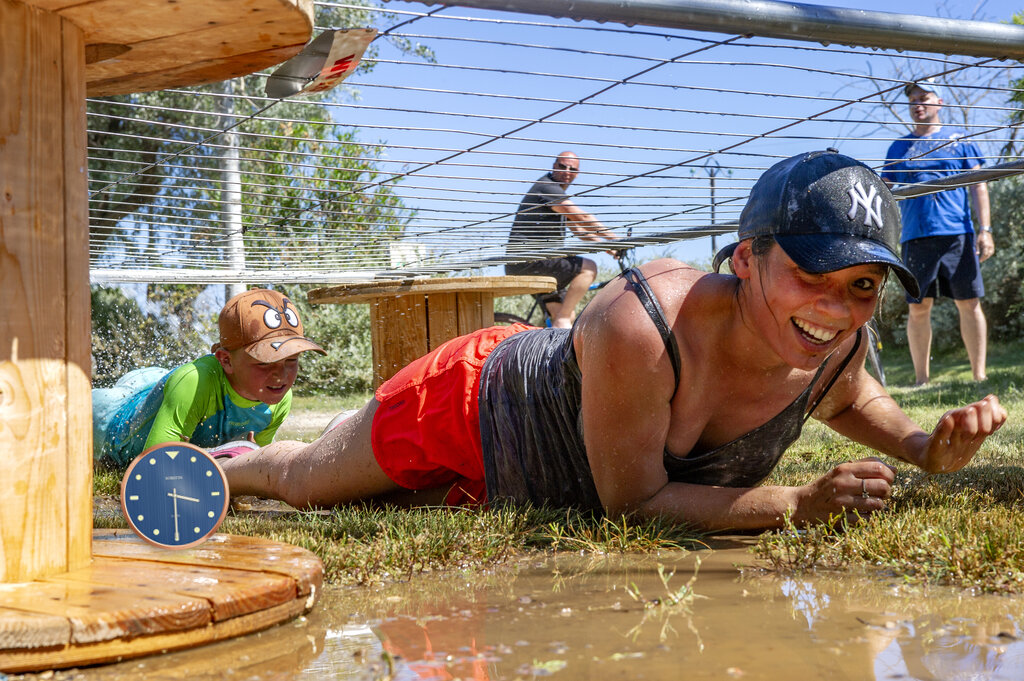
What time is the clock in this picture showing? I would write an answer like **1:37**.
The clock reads **3:30**
